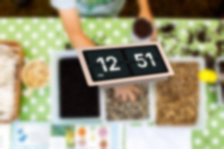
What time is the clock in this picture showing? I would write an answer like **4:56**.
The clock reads **12:51**
